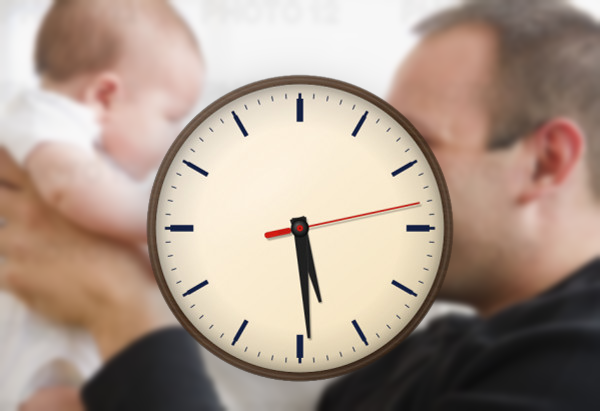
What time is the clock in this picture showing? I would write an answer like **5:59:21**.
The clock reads **5:29:13**
